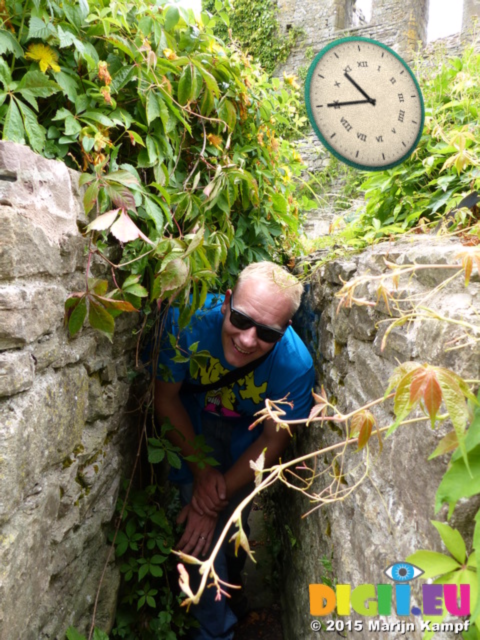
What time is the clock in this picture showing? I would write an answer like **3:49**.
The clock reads **10:45**
